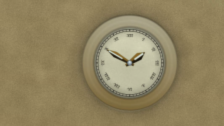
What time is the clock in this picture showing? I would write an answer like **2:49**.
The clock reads **1:50**
